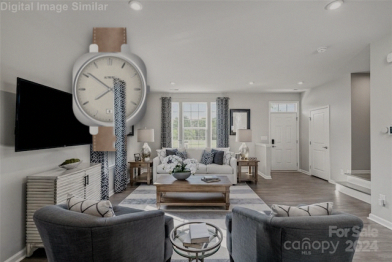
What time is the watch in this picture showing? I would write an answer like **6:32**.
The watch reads **7:51**
